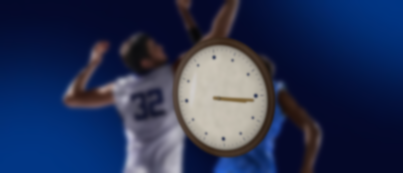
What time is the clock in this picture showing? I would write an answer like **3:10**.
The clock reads **3:16**
